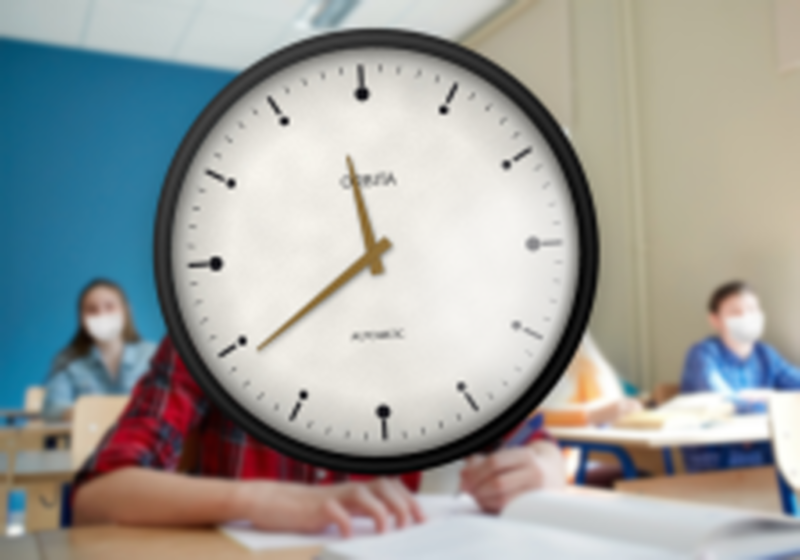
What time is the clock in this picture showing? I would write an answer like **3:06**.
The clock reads **11:39**
